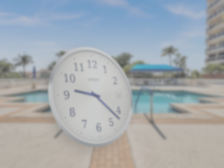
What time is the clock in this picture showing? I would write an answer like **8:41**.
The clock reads **9:22**
